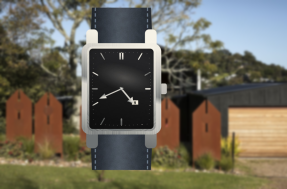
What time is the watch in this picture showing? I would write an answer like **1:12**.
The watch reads **4:41**
